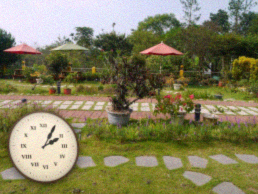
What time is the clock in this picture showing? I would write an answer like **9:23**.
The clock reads **2:05**
